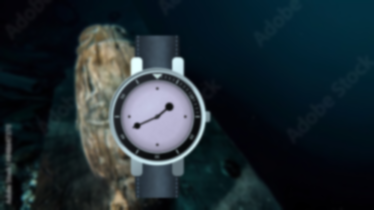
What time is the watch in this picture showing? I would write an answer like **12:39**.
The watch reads **1:41**
